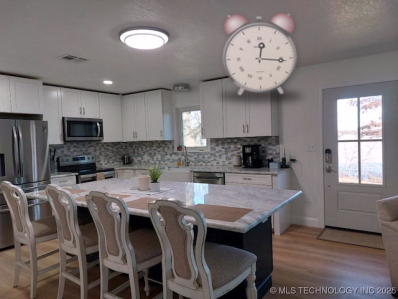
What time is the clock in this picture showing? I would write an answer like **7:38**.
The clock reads **12:16**
